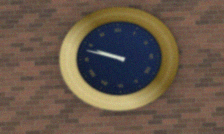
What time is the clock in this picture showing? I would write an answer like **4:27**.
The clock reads **9:48**
